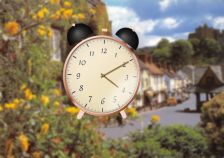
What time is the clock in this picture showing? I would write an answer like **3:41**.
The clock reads **4:10**
